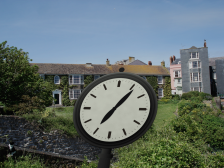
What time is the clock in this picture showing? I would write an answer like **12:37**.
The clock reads **7:06**
